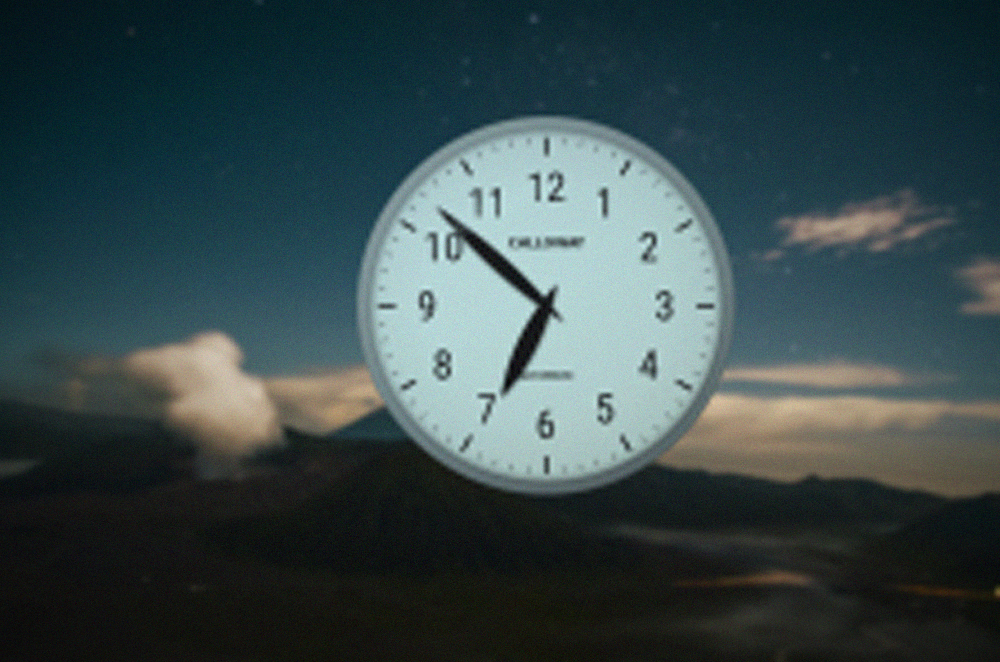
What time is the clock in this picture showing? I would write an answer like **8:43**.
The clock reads **6:52**
